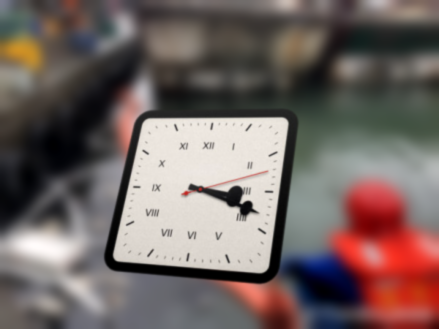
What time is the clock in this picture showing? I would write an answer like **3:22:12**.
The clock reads **3:18:12**
